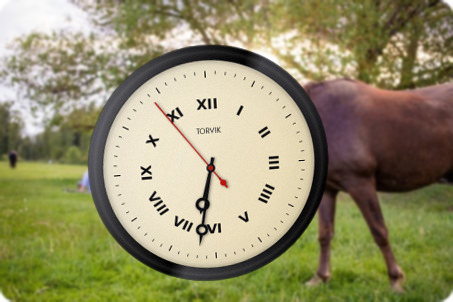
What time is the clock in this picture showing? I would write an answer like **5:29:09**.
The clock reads **6:31:54**
